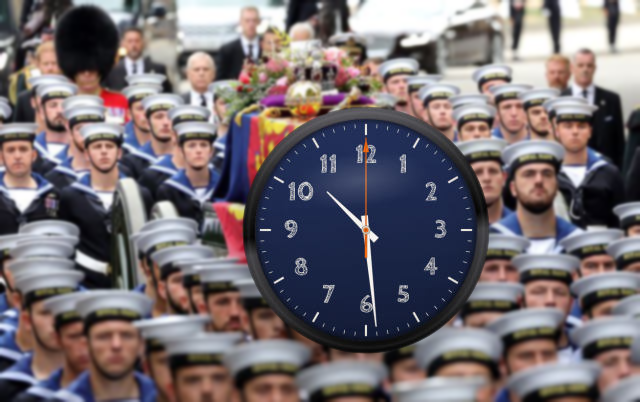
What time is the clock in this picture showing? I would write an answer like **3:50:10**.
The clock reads **10:29:00**
